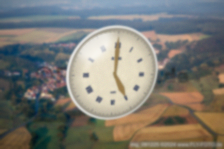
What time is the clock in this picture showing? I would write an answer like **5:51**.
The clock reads **5:00**
